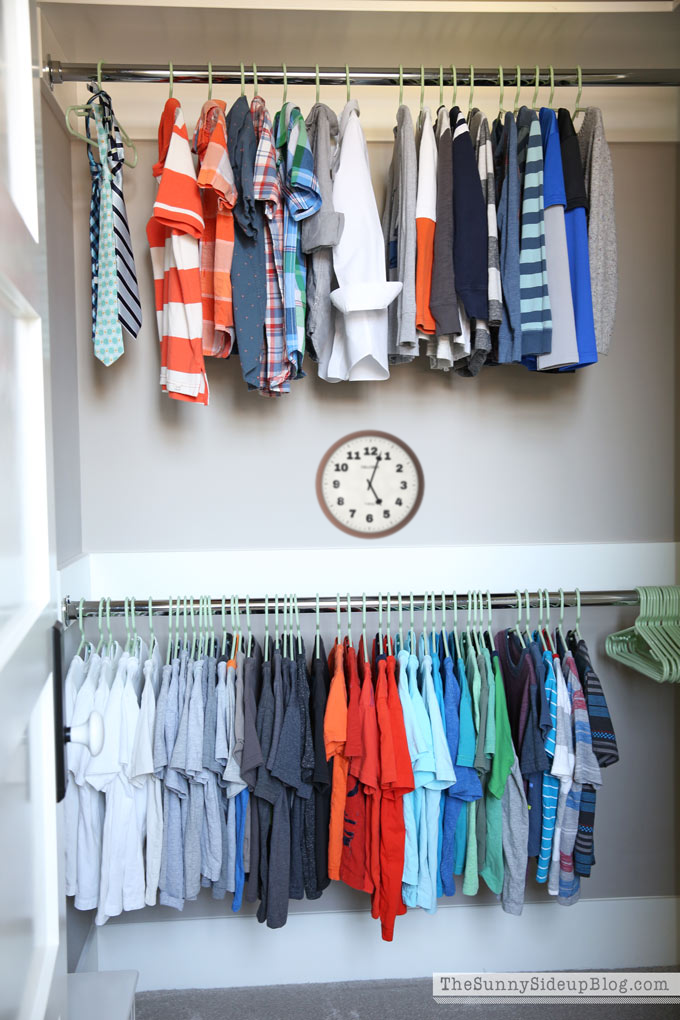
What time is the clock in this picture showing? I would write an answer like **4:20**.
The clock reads **5:03**
